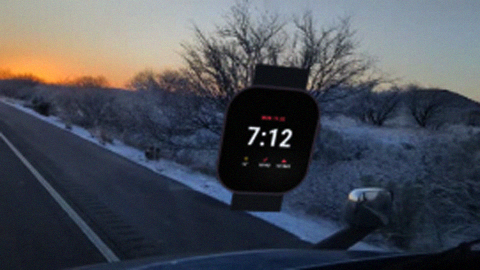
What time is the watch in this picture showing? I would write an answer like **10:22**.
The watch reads **7:12**
